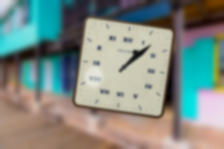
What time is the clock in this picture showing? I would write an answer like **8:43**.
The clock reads **1:07**
